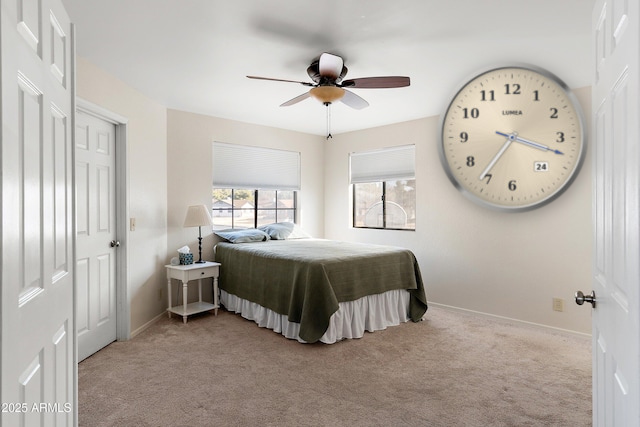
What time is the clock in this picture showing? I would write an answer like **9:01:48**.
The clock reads **3:36:18**
